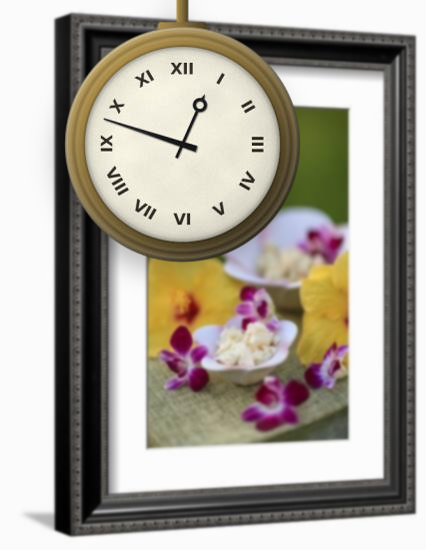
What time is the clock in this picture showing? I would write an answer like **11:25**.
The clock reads **12:48**
